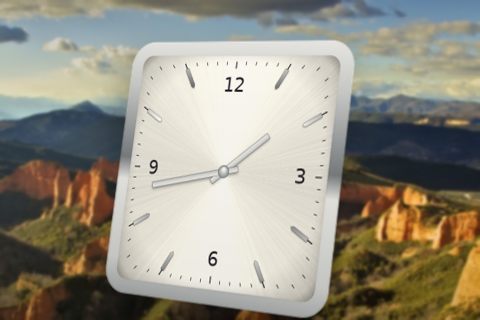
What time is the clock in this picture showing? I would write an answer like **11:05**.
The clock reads **1:43**
